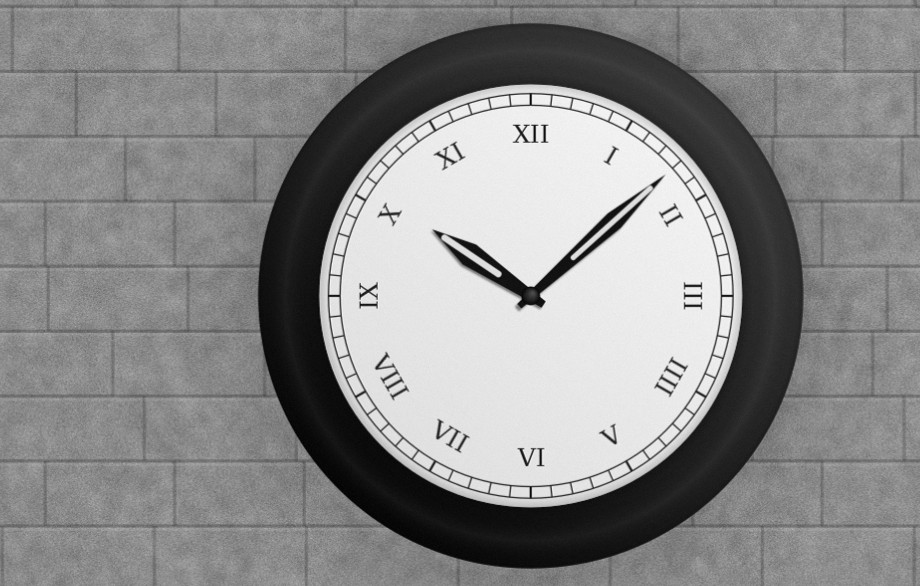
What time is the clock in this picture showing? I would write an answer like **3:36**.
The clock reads **10:08**
